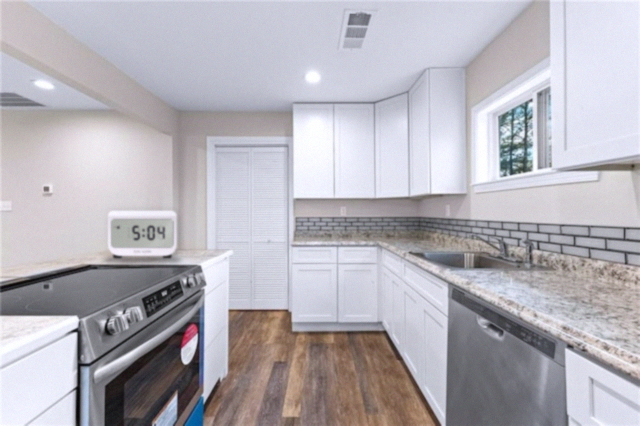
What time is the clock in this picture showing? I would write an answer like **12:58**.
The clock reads **5:04**
